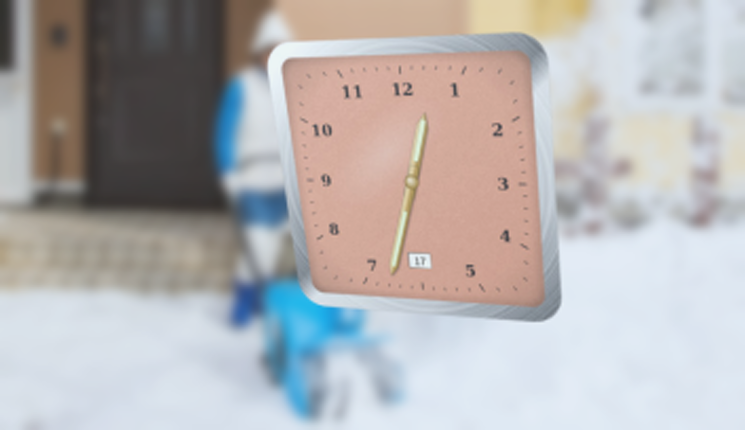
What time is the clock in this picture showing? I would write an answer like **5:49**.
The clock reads **12:33**
